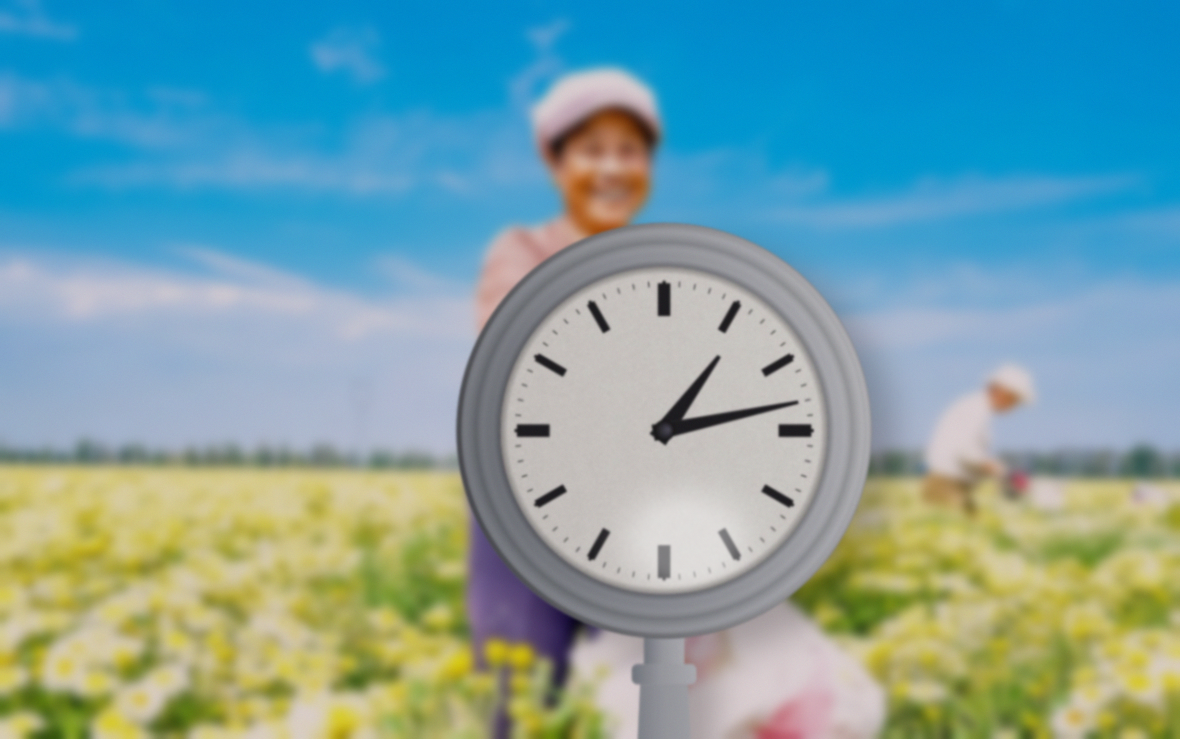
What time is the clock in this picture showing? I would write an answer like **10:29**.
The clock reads **1:13**
